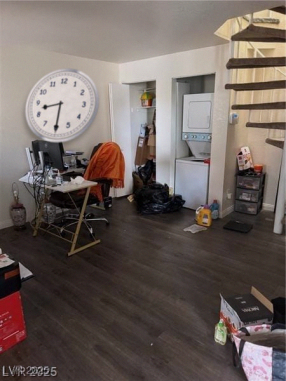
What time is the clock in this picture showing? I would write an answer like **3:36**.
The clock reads **8:30**
